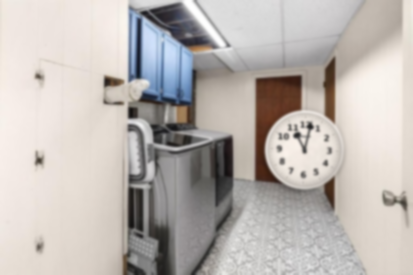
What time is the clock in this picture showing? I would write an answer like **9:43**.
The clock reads **11:02**
